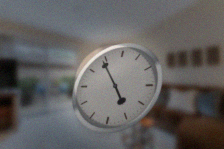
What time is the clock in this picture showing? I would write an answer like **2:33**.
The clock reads **4:54**
